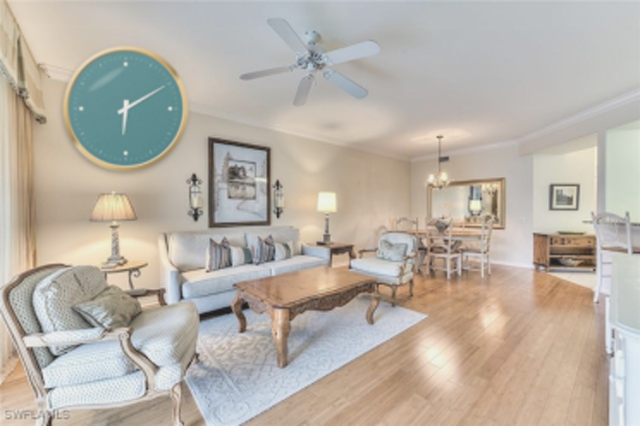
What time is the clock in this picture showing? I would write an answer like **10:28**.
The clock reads **6:10**
